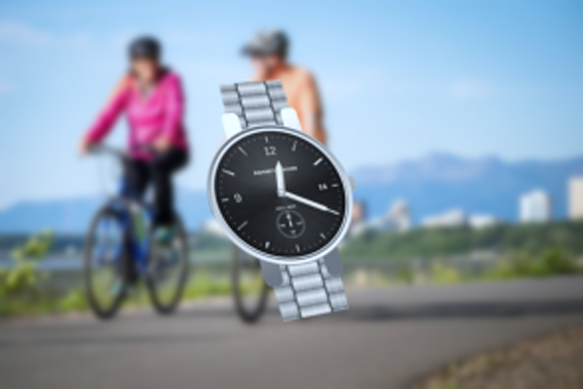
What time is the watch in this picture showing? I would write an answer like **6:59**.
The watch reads **12:20**
